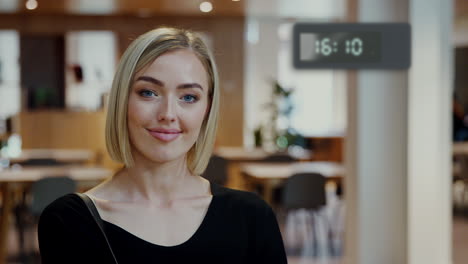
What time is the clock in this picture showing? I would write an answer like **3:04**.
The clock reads **16:10**
